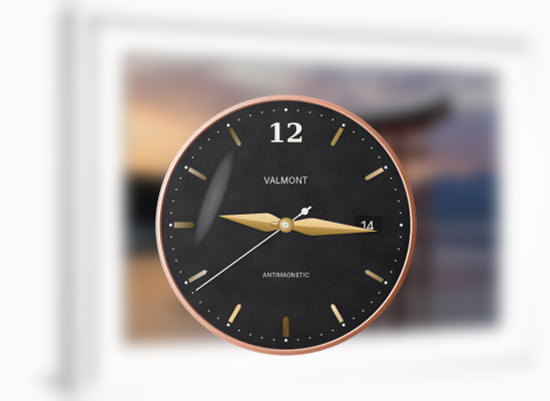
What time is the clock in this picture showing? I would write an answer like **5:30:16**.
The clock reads **9:15:39**
